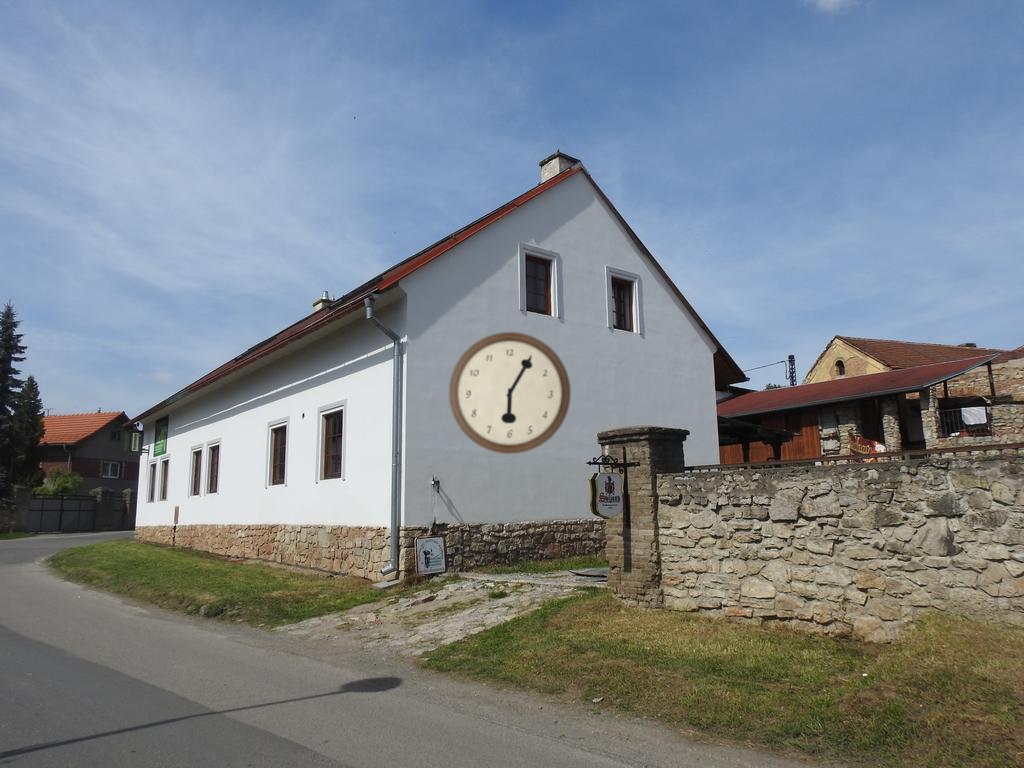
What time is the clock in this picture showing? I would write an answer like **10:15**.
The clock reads **6:05**
